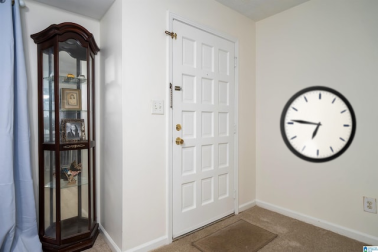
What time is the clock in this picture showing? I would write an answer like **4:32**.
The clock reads **6:46**
